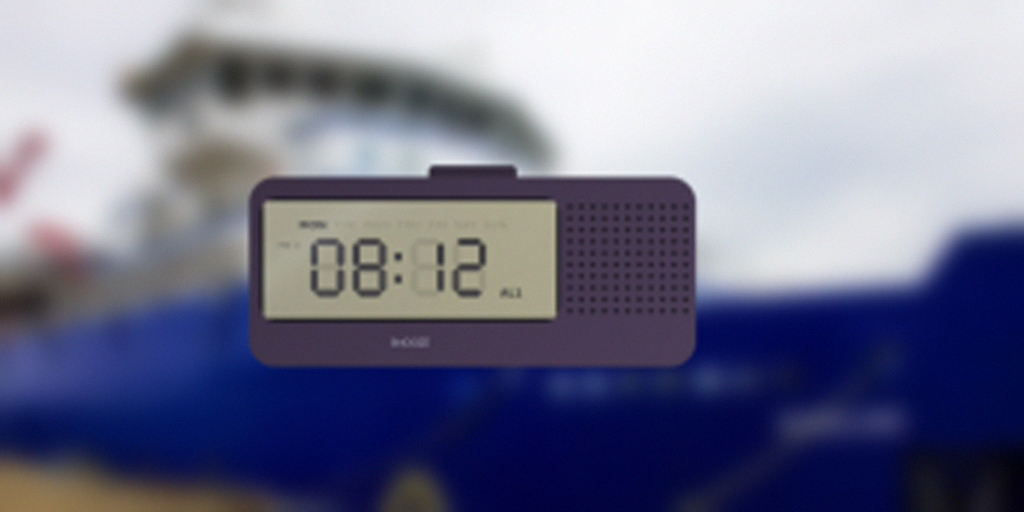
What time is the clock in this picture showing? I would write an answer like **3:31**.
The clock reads **8:12**
